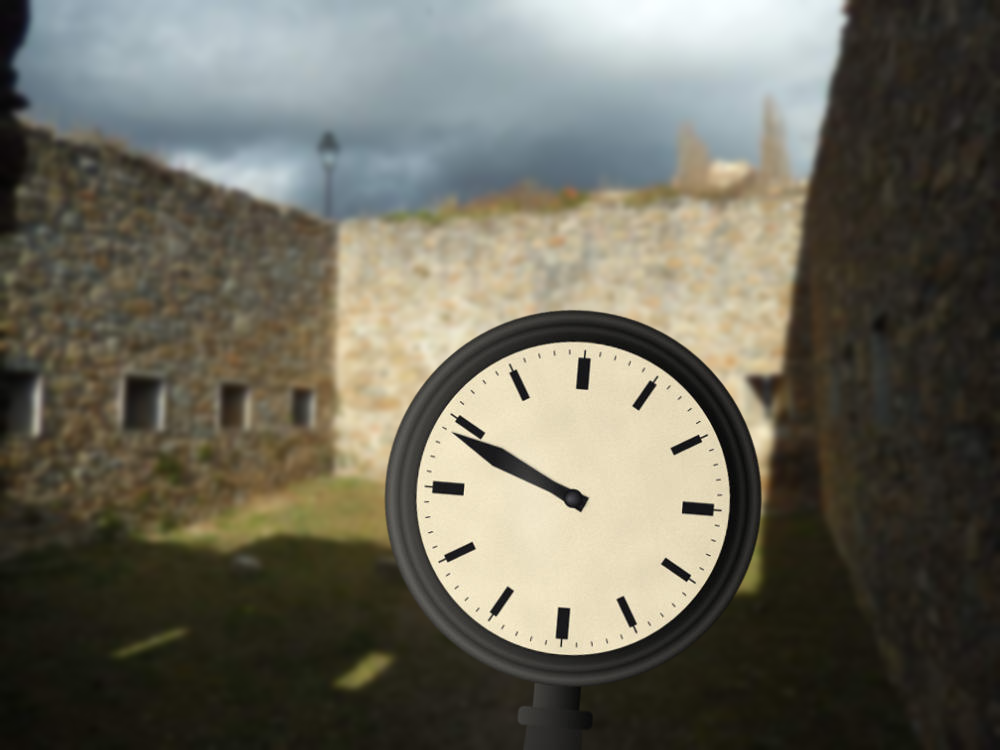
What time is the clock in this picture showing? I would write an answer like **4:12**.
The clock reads **9:49**
